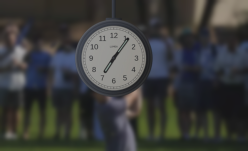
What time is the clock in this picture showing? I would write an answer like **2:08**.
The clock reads **7:06**
